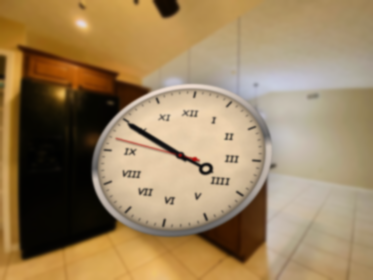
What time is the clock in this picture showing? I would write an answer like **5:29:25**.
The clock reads **3:49:47**
